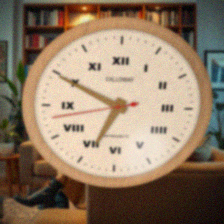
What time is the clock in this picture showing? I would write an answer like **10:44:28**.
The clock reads **6:49:43**
